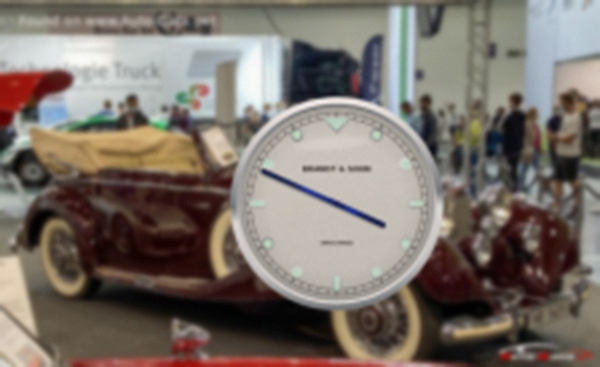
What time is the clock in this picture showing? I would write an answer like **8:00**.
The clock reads **3:49**
